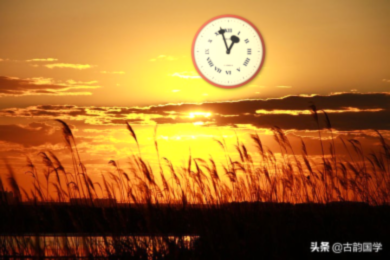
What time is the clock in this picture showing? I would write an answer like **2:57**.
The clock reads **12:57**
